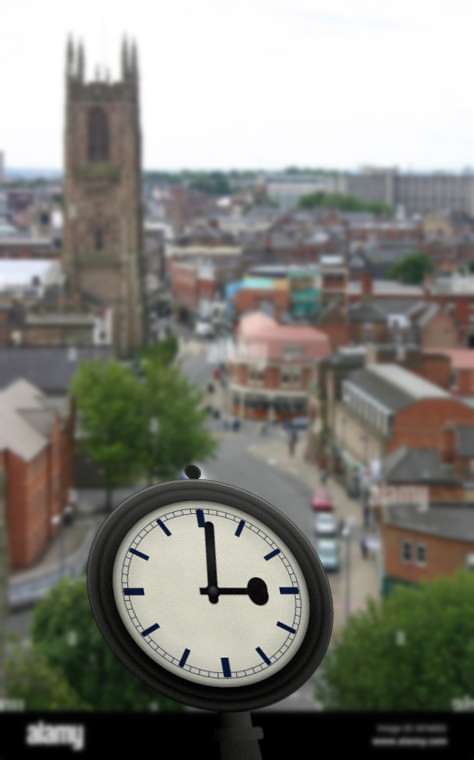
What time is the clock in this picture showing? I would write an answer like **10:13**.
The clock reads **3:01**
